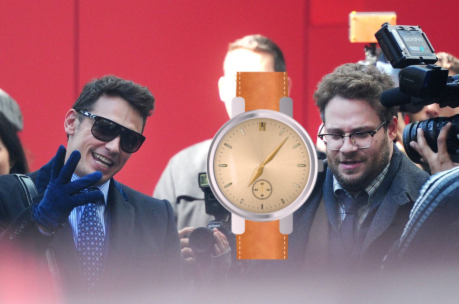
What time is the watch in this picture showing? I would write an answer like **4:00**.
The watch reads **7:07**
